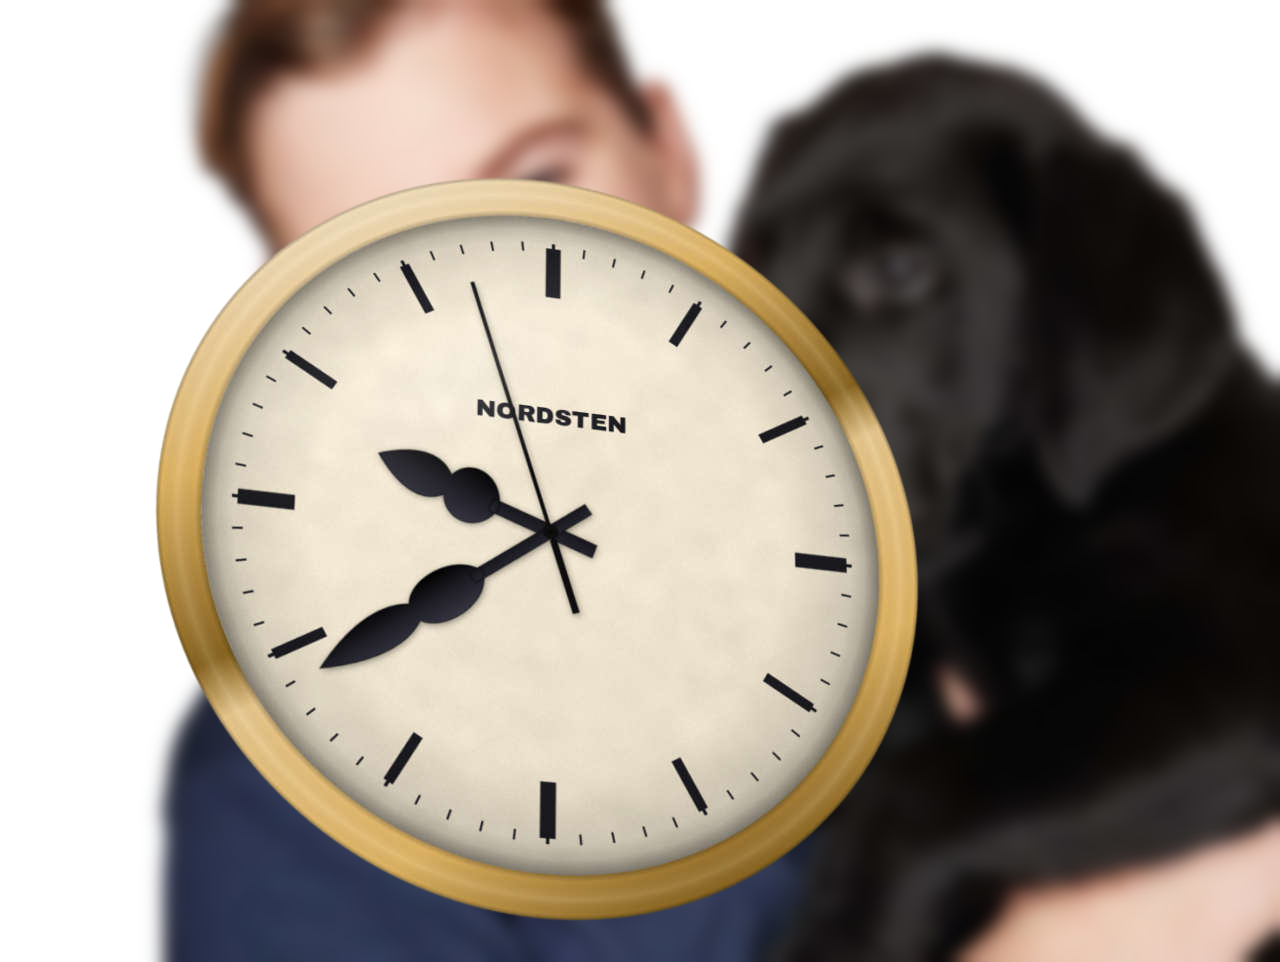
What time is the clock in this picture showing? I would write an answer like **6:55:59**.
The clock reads **9:38:57**
